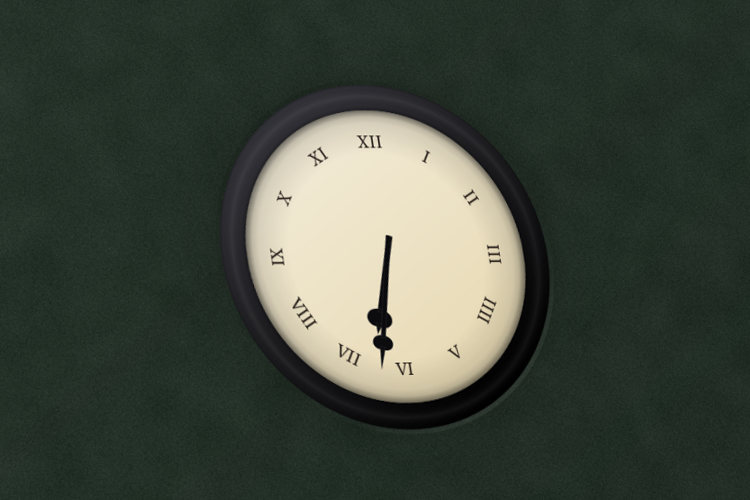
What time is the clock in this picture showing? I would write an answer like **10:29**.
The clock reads **6:32**
